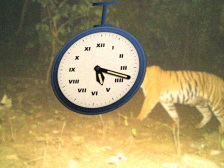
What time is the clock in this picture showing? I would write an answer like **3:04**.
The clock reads **5:18**
